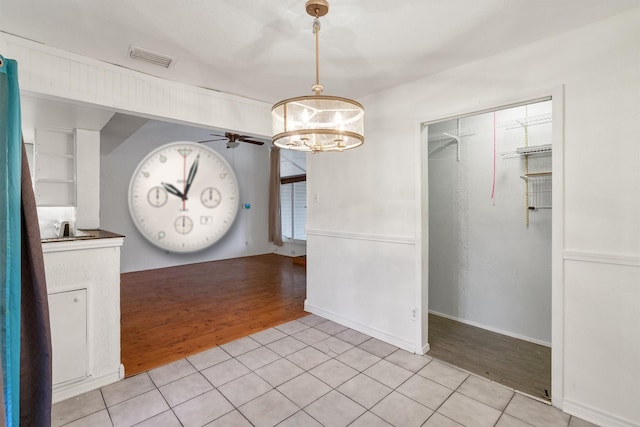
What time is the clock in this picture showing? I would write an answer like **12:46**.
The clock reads **10:03**
